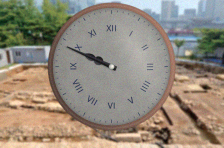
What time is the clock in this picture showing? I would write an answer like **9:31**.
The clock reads **9:49**
